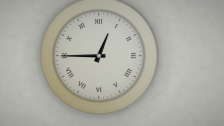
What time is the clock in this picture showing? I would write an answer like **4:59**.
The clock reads **12:45**
